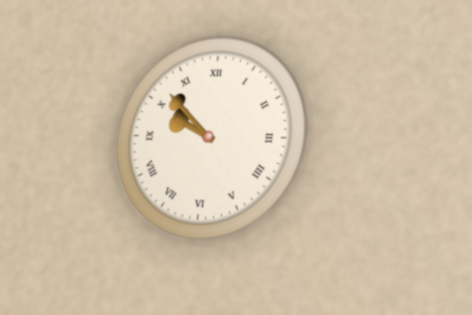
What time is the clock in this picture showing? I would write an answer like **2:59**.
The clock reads **9:52**
